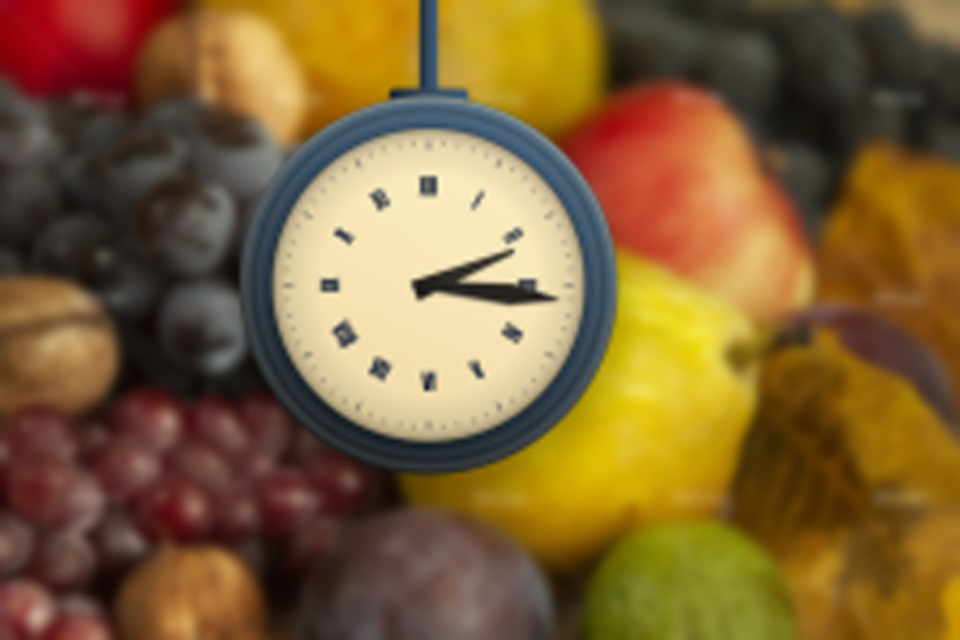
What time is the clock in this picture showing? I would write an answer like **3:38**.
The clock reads **2:16**
